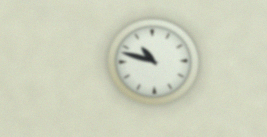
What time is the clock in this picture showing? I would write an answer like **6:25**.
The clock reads **10:48**
